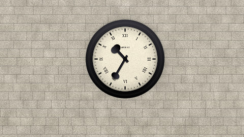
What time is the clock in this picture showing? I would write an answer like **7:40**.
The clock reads **10:35**
